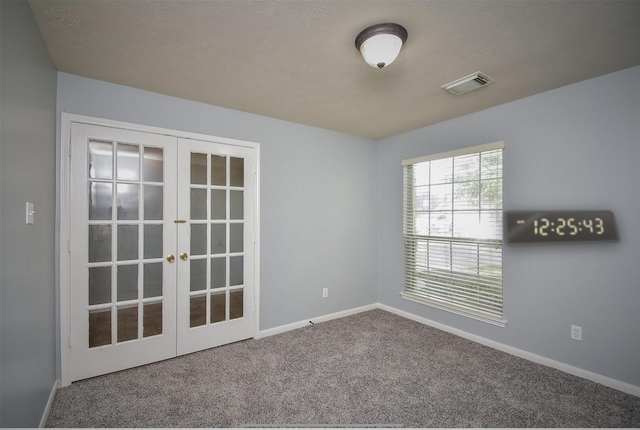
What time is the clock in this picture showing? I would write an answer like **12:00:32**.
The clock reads **12:25:43**
